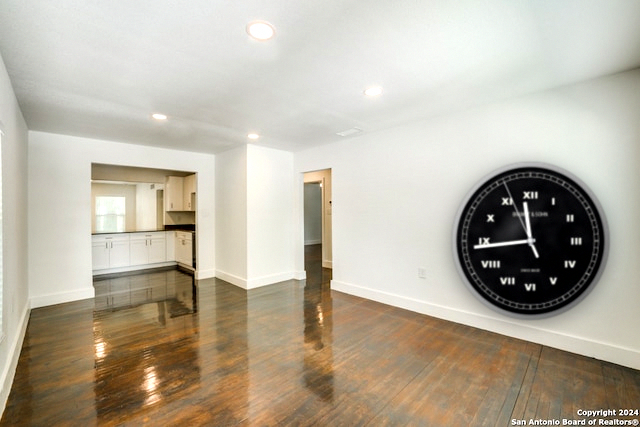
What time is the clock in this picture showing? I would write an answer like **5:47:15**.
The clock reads **11:43:56**
